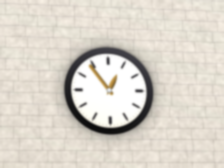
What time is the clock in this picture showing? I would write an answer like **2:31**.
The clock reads **12:54**
